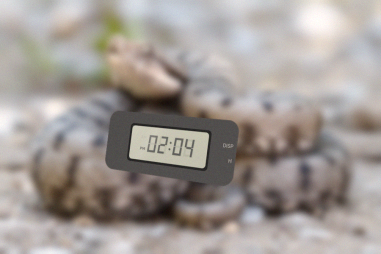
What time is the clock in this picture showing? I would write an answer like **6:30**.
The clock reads **2:04**
